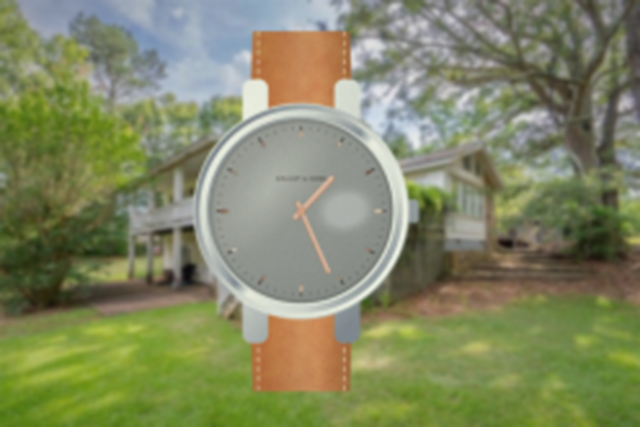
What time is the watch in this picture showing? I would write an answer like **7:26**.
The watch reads **1:26**
